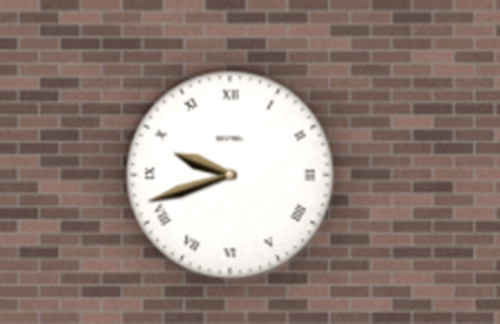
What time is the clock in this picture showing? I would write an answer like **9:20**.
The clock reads **9:42**
